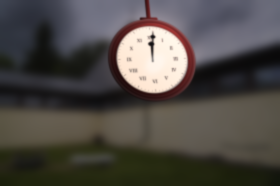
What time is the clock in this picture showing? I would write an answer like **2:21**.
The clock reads **12:01**
